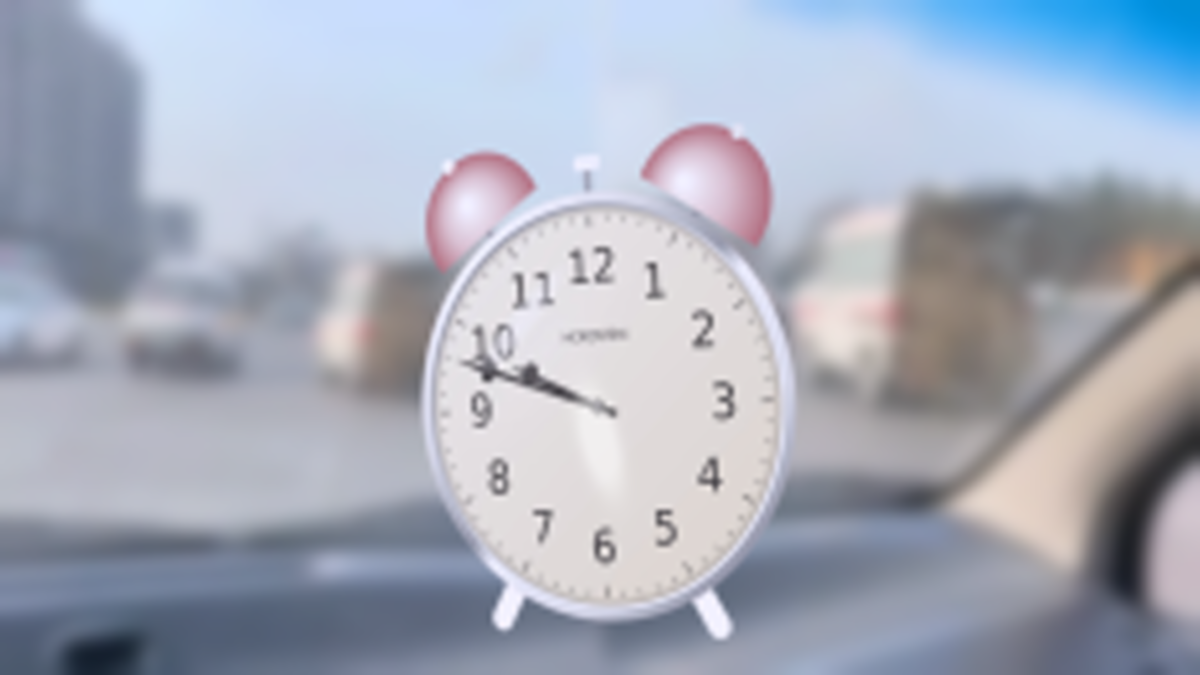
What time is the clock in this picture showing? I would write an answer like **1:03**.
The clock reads **9:48**
